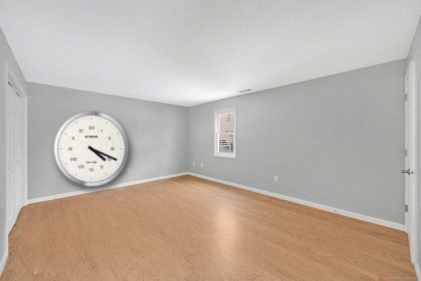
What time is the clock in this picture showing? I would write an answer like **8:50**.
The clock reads **4:19**
